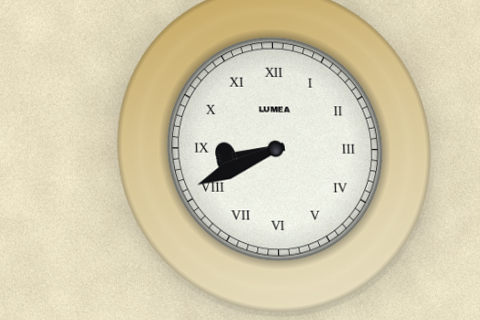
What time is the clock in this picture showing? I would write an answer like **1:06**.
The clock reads **8:41**
